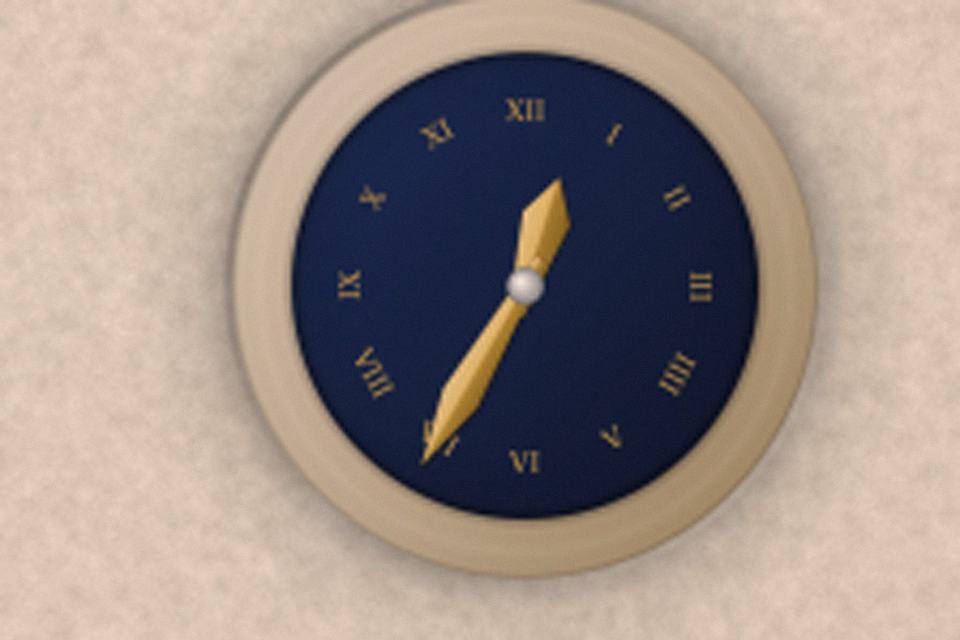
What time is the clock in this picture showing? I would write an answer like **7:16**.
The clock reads **12:35**
